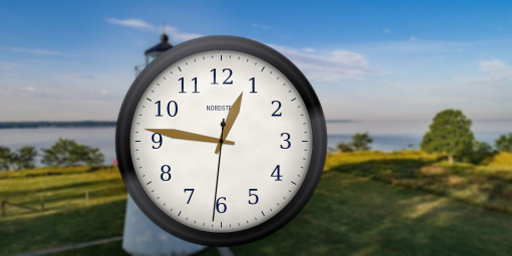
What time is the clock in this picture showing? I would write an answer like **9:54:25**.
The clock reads **12:46:31**
